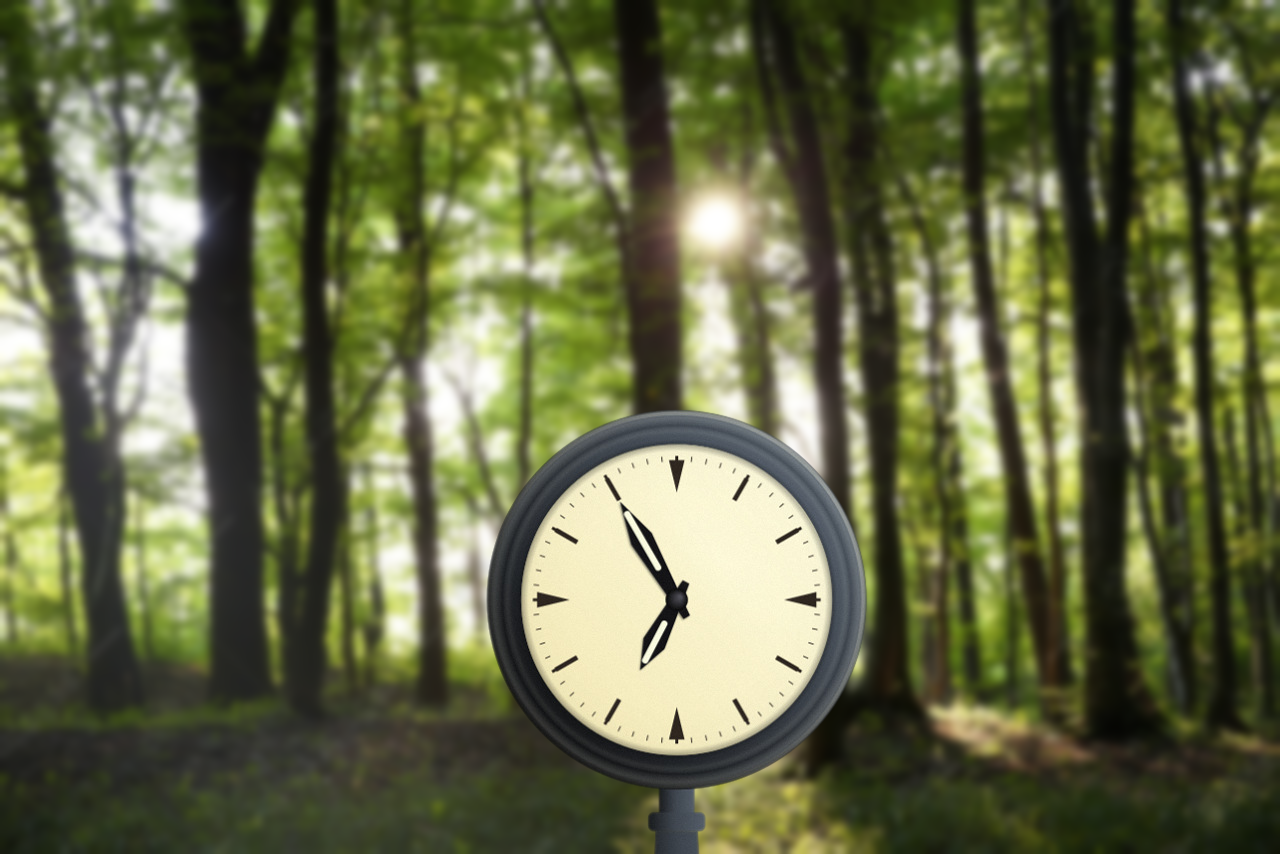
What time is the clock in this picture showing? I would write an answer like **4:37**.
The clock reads **6:55**
